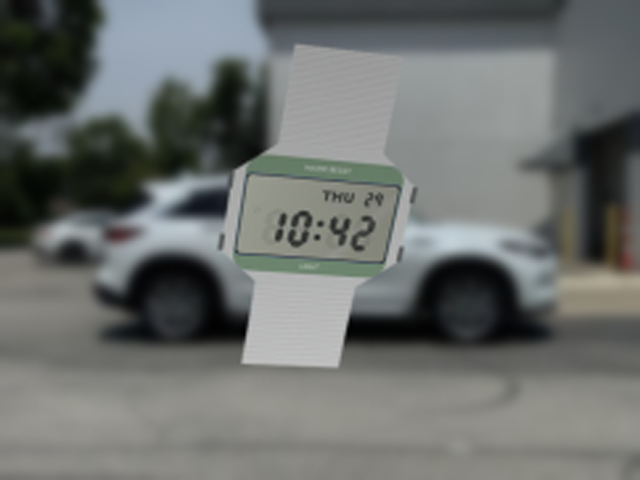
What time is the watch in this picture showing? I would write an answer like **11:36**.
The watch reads **10:42**
